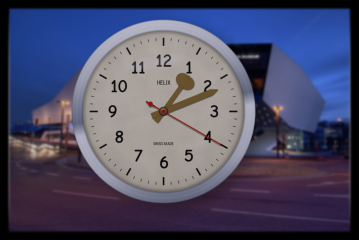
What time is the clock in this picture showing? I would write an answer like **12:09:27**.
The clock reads **1:11:20**
